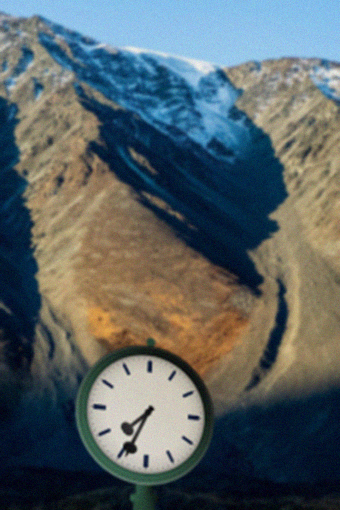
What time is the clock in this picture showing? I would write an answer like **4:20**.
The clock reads **7:34**
